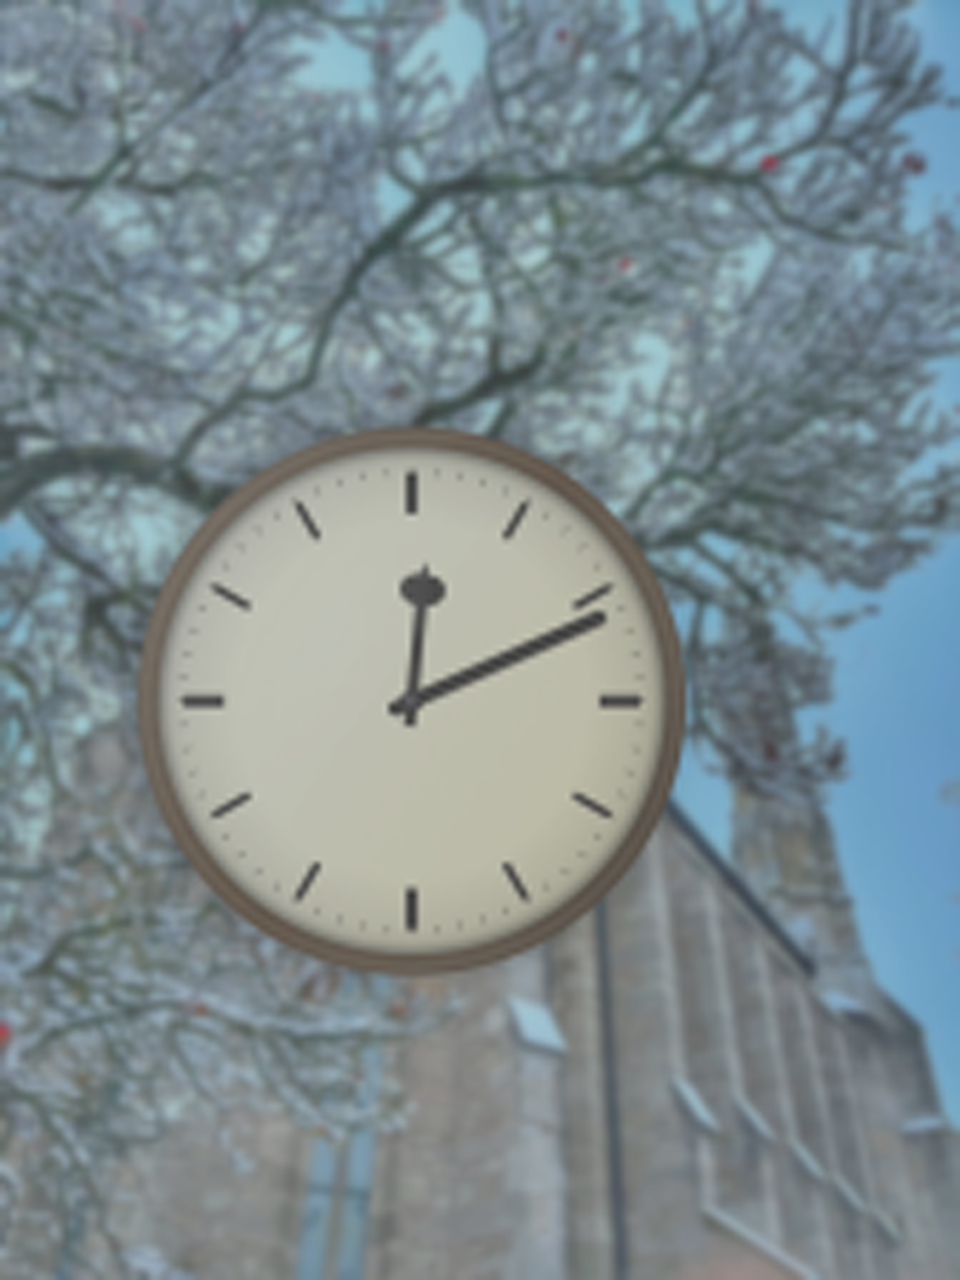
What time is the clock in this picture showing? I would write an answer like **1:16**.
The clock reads **12:11**
